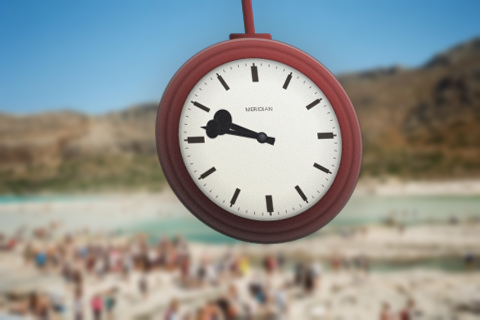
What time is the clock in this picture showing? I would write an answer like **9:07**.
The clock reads **9:47**
